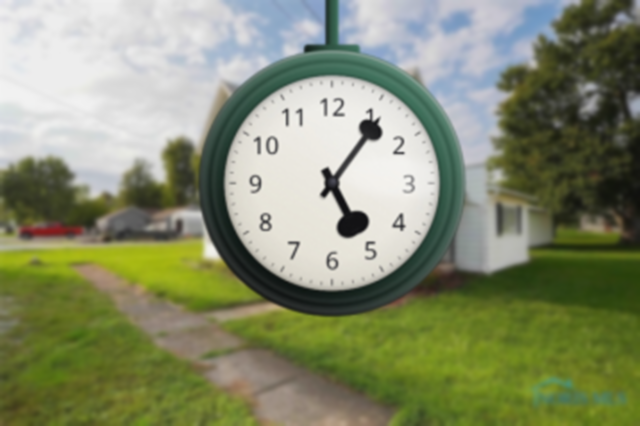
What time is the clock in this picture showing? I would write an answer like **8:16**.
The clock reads **5:06**
